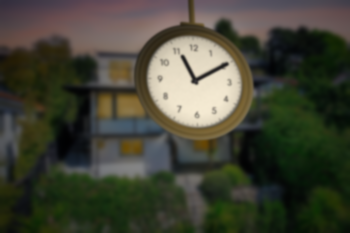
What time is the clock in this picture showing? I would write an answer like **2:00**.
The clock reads **11:10**
